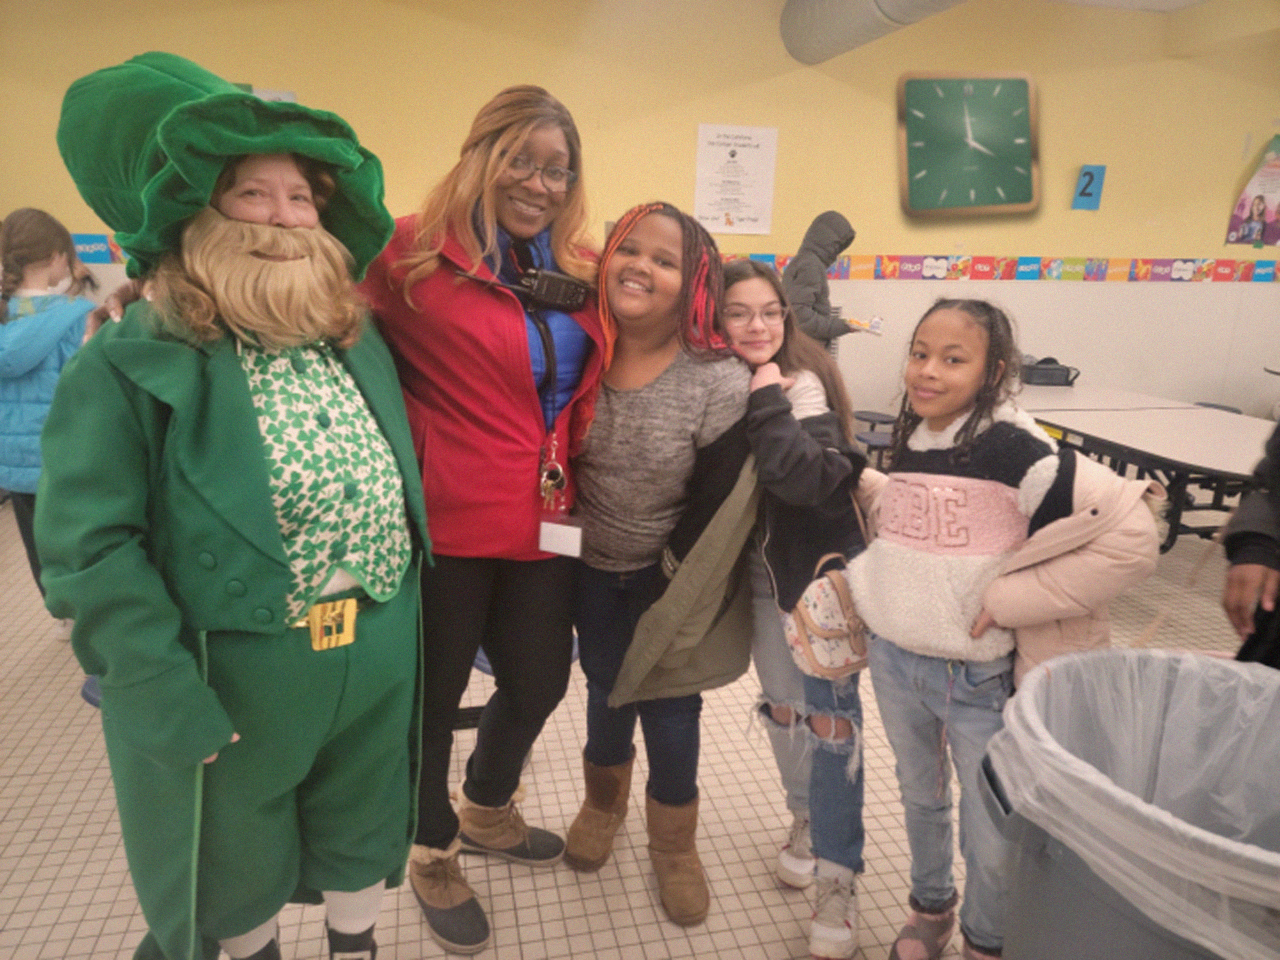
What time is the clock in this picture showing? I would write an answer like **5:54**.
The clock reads **3:59**
